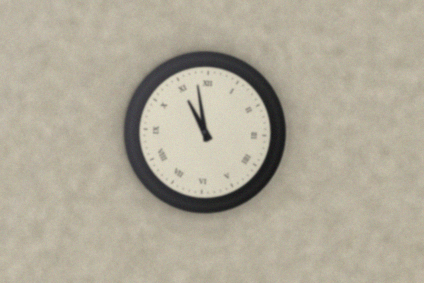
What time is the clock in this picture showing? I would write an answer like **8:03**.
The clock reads **10:58**
